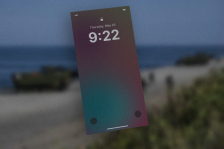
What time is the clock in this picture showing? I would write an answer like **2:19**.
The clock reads **9:22**
